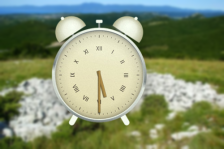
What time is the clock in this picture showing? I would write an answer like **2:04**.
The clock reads **5:30**
